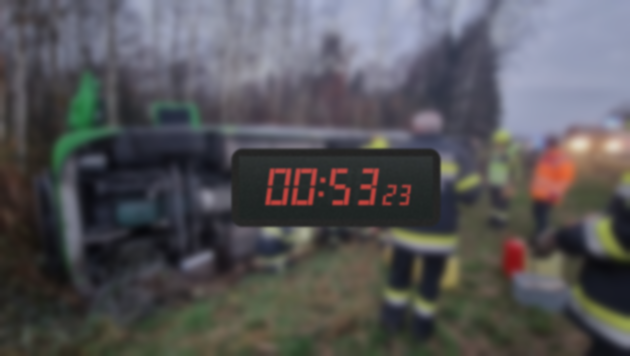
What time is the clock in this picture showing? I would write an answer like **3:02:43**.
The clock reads **0:53:23**
